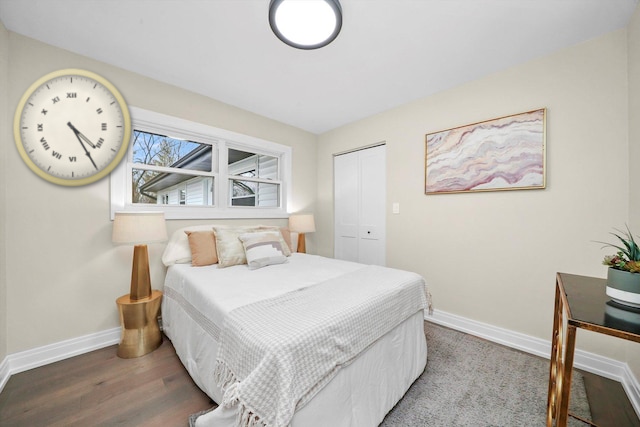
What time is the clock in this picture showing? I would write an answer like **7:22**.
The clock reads **4:25**
